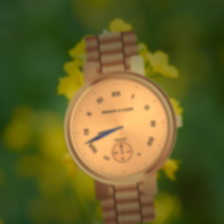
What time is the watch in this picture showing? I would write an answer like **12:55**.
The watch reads **8:42**
